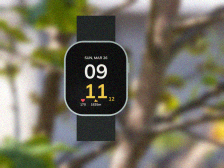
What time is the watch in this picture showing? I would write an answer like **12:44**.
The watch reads **9:11**
